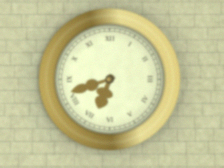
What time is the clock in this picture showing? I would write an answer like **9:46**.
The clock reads **6:42**
